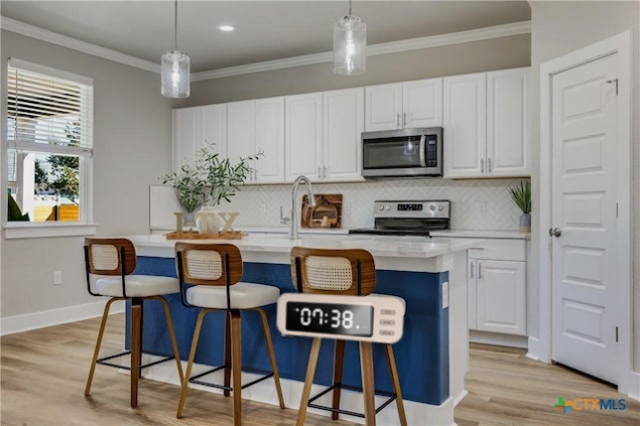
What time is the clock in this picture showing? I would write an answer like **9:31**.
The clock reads **7:38**
